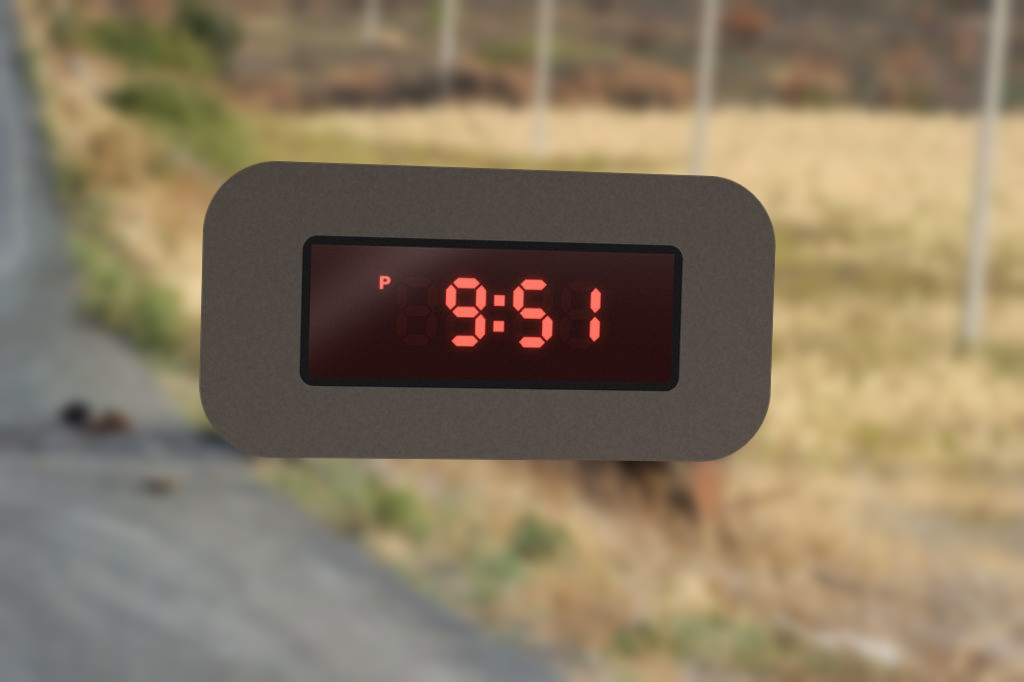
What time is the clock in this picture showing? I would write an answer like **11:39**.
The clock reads **9:51**
